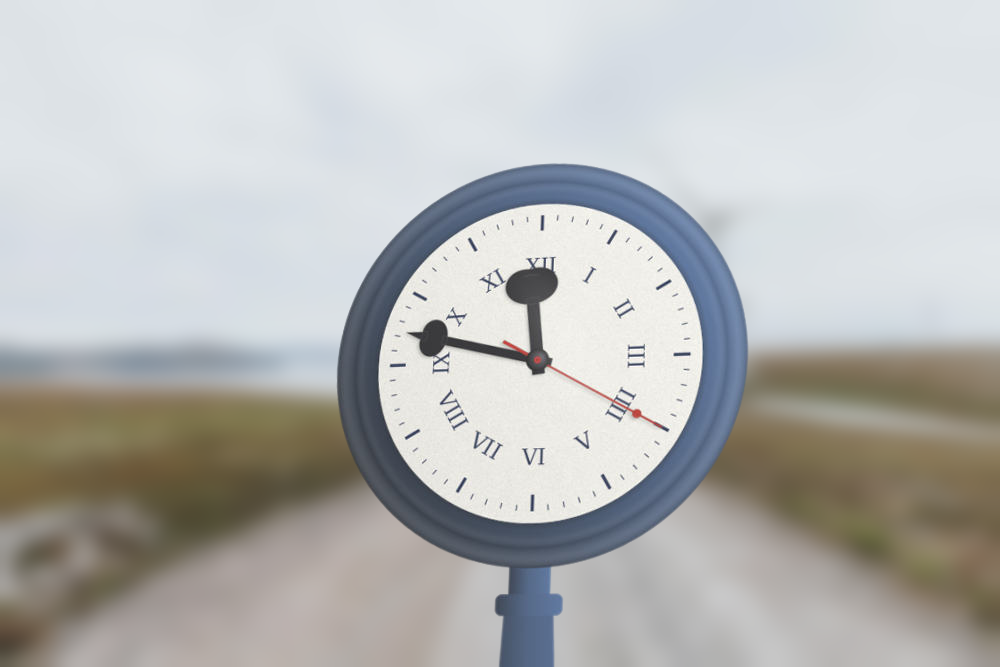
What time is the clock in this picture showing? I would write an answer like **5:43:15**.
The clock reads **11:47:20**
